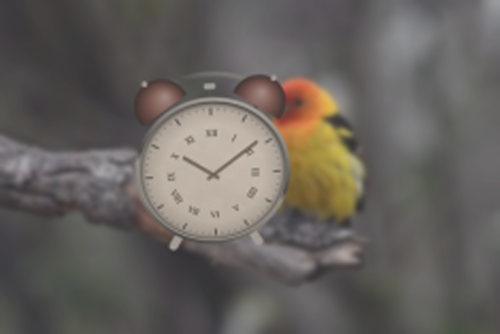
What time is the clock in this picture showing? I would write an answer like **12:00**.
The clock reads **10:09**
